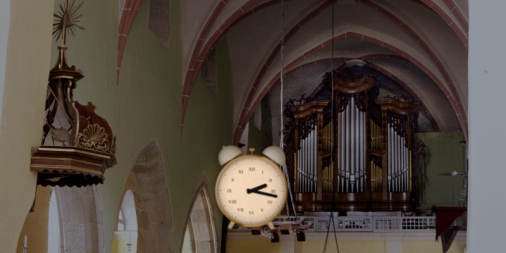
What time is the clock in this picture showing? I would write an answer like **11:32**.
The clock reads **2:17**
